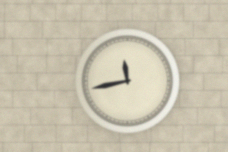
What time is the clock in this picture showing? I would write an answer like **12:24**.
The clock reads **11:43**
